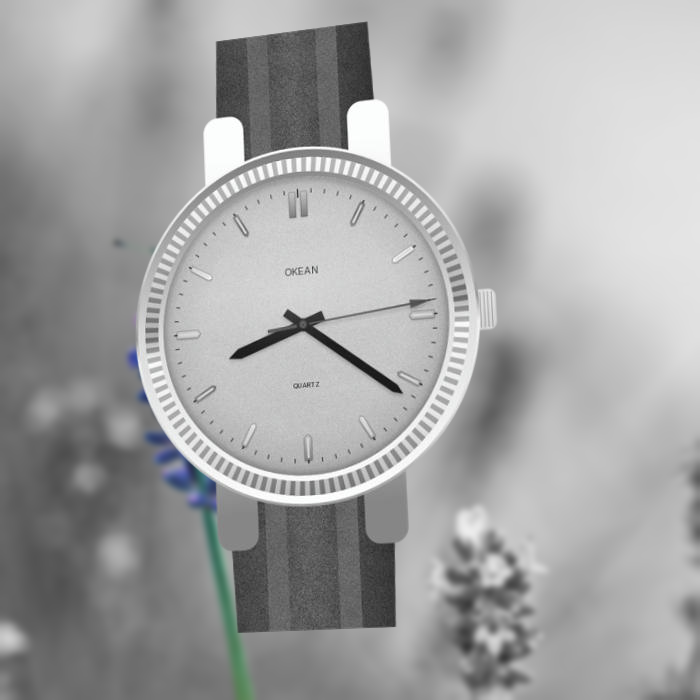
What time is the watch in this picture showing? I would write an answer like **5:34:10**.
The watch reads **8:21:14**
